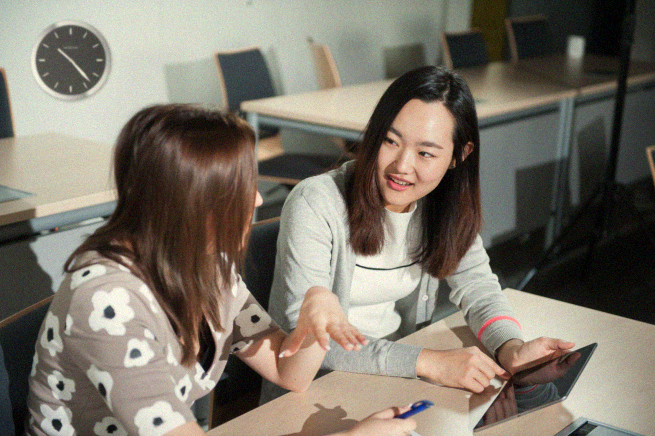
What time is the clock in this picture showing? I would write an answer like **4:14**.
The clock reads **10:23**
